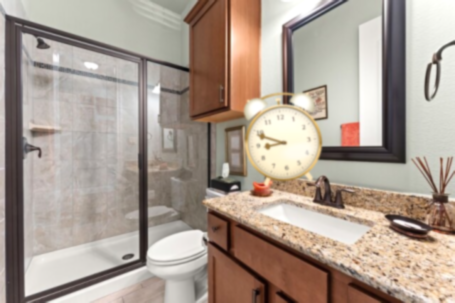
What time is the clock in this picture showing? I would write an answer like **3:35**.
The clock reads **8:49**
